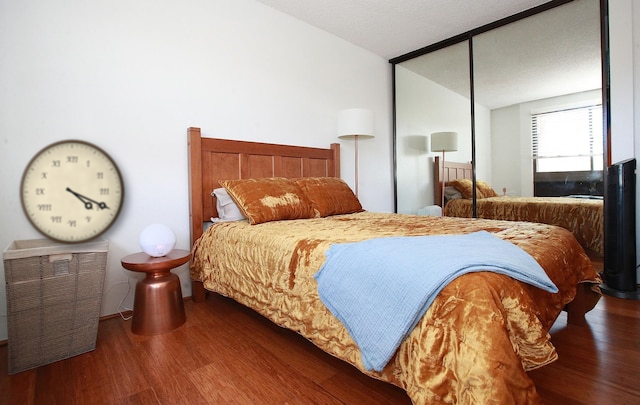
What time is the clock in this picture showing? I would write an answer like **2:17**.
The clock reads **4:19**
